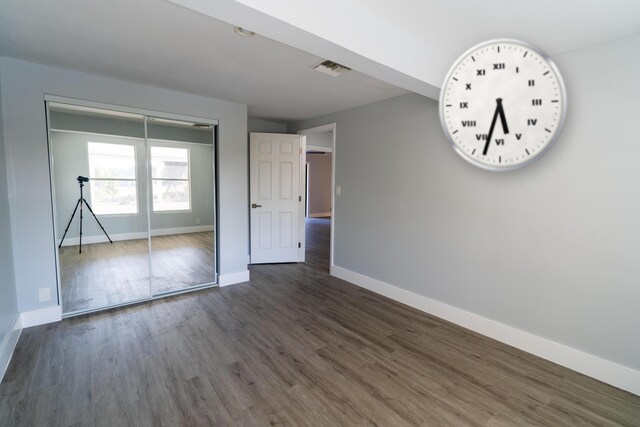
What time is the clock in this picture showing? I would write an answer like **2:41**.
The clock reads **5:33**
